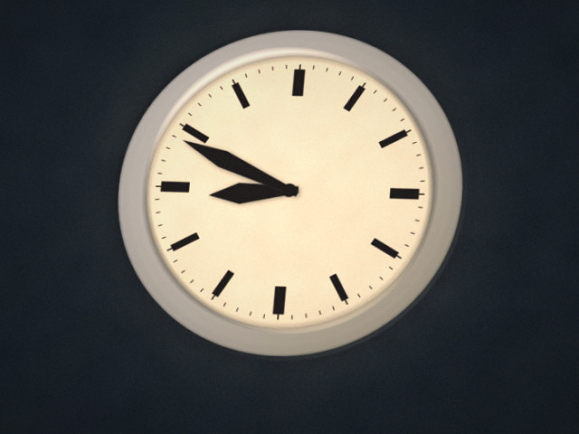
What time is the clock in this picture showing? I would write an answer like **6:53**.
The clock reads **8:49**
